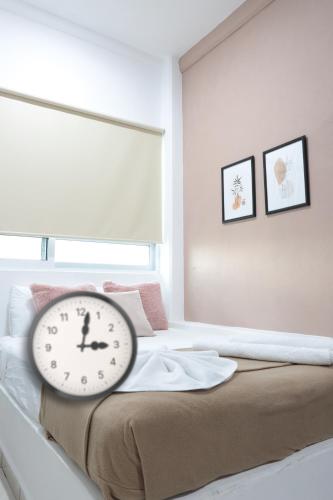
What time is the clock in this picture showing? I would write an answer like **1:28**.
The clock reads **3:02**
